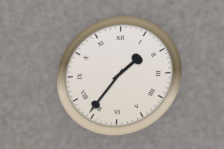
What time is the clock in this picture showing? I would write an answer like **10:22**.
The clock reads **1:36**
